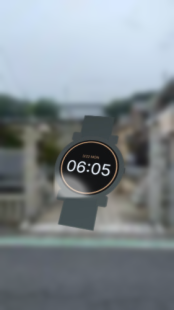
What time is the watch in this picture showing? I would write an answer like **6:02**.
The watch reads **6:05**
